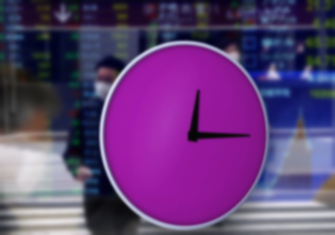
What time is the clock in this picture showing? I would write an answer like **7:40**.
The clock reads **12:15**
